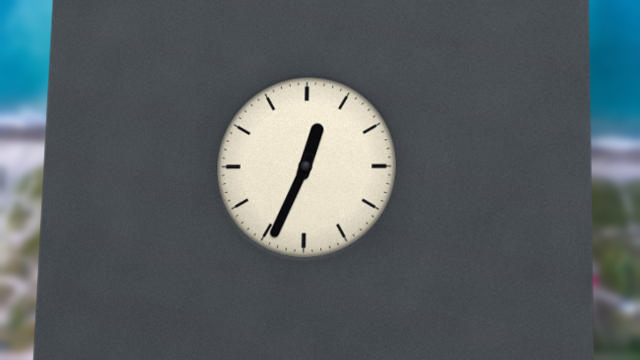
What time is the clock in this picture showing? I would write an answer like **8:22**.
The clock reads **12:34**
